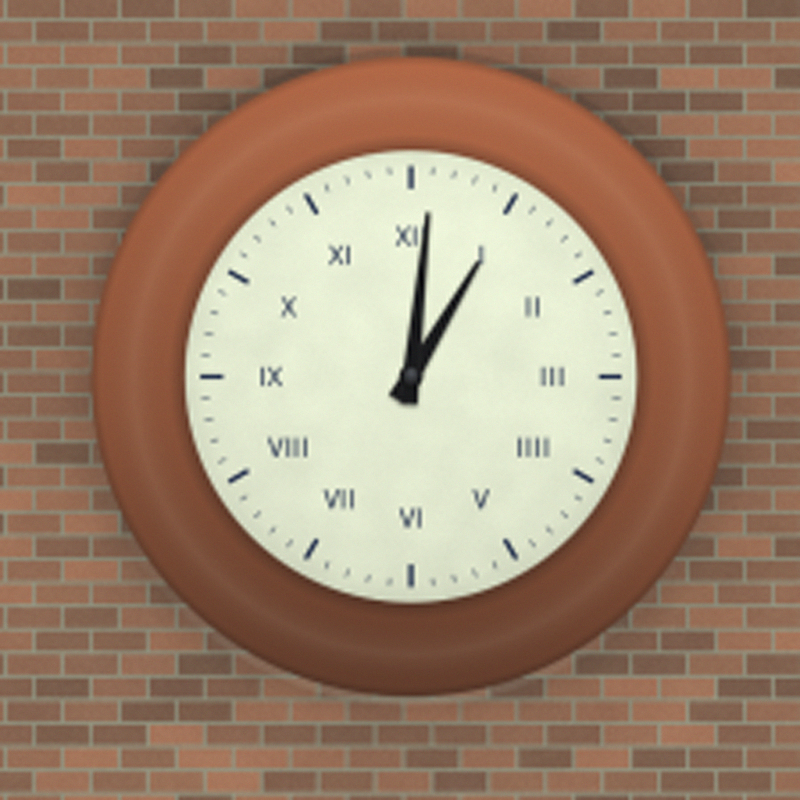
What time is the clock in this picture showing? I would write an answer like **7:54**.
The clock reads **1:01**
